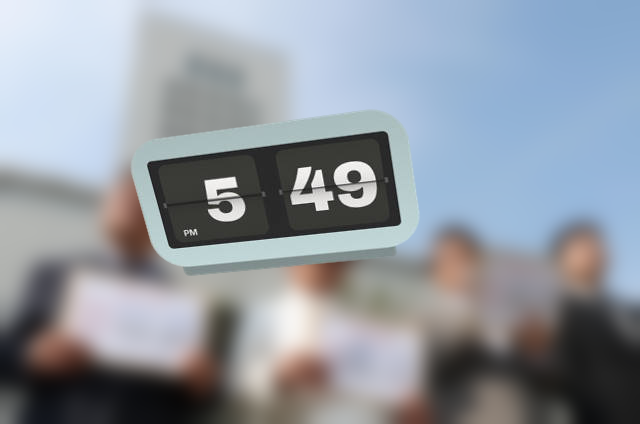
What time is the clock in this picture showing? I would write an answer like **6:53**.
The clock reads **5:49**
